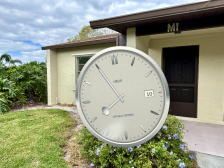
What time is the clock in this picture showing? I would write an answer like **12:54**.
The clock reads **7:55**
